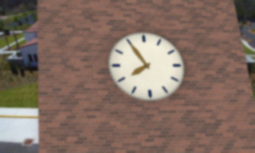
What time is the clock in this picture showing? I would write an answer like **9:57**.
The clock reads **7:55**
